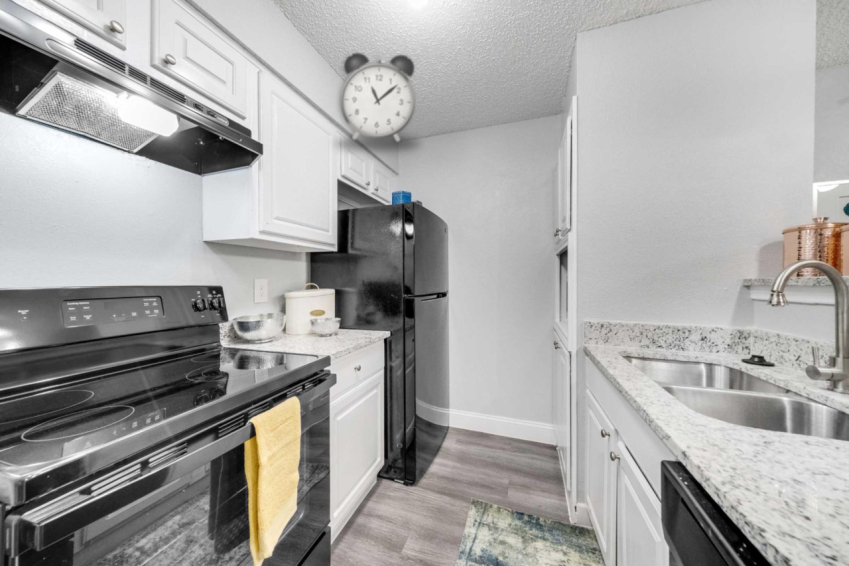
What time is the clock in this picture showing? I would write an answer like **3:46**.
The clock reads **11:08**
